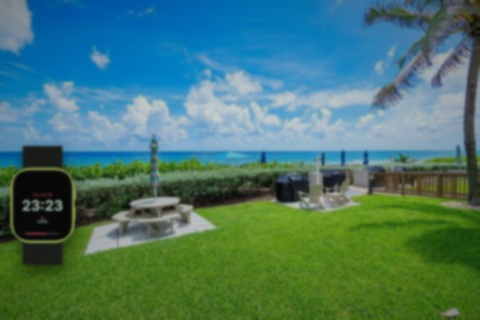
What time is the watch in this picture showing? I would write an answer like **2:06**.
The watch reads **23:23**
